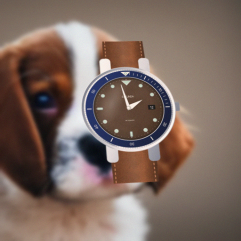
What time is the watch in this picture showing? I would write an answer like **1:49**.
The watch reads **1:58**
